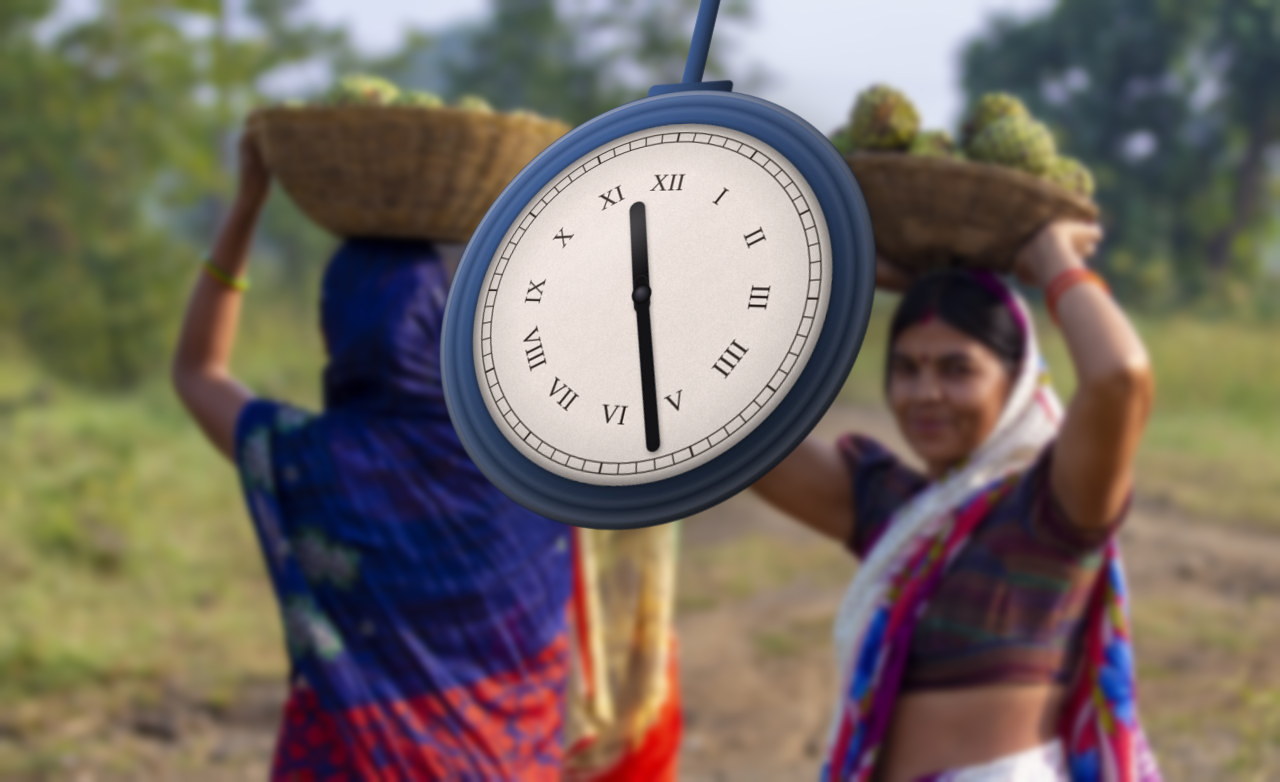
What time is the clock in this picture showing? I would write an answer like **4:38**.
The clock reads **11:27**
